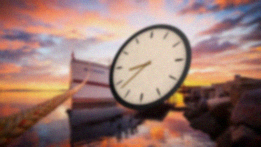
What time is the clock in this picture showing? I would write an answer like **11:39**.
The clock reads **8:38**
